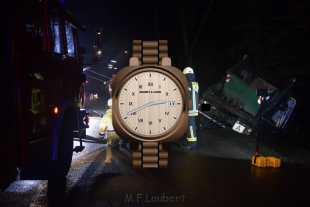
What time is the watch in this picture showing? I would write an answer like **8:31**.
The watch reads **2:41**
